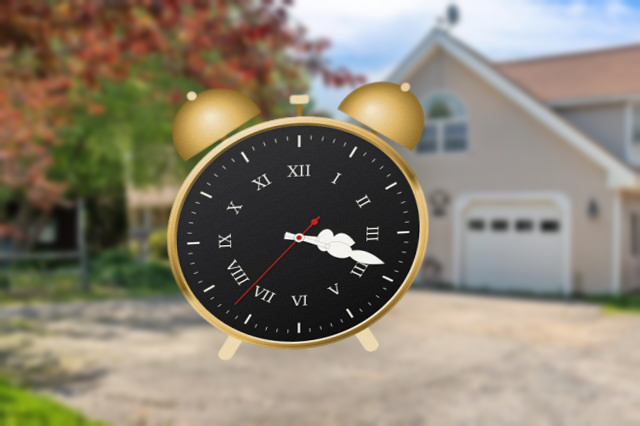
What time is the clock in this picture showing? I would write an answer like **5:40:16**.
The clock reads **3:18:37**
